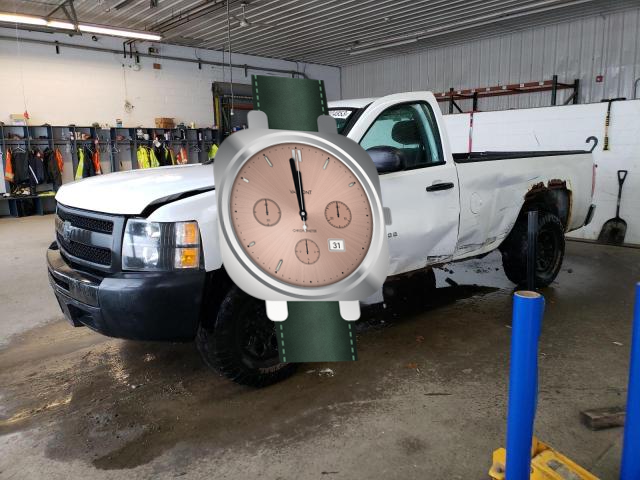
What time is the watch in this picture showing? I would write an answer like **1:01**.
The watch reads **11:59**
